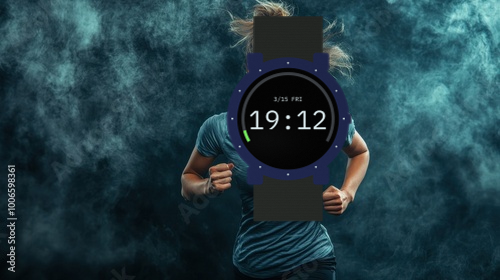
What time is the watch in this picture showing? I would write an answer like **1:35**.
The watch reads **19:12**
